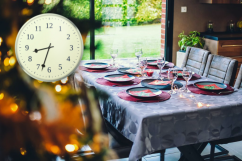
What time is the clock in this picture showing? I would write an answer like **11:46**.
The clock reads **8:33**
